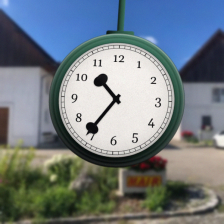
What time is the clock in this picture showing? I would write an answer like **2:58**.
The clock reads **10:36**
